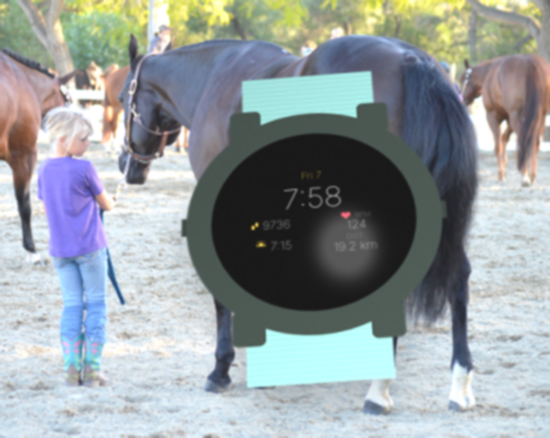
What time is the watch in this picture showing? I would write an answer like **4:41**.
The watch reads **7:58**
